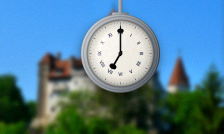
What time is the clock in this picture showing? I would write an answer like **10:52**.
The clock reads **7:00**
